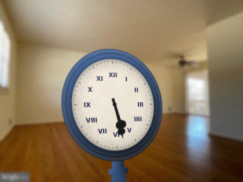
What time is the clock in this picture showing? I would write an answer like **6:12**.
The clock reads **5:28**
